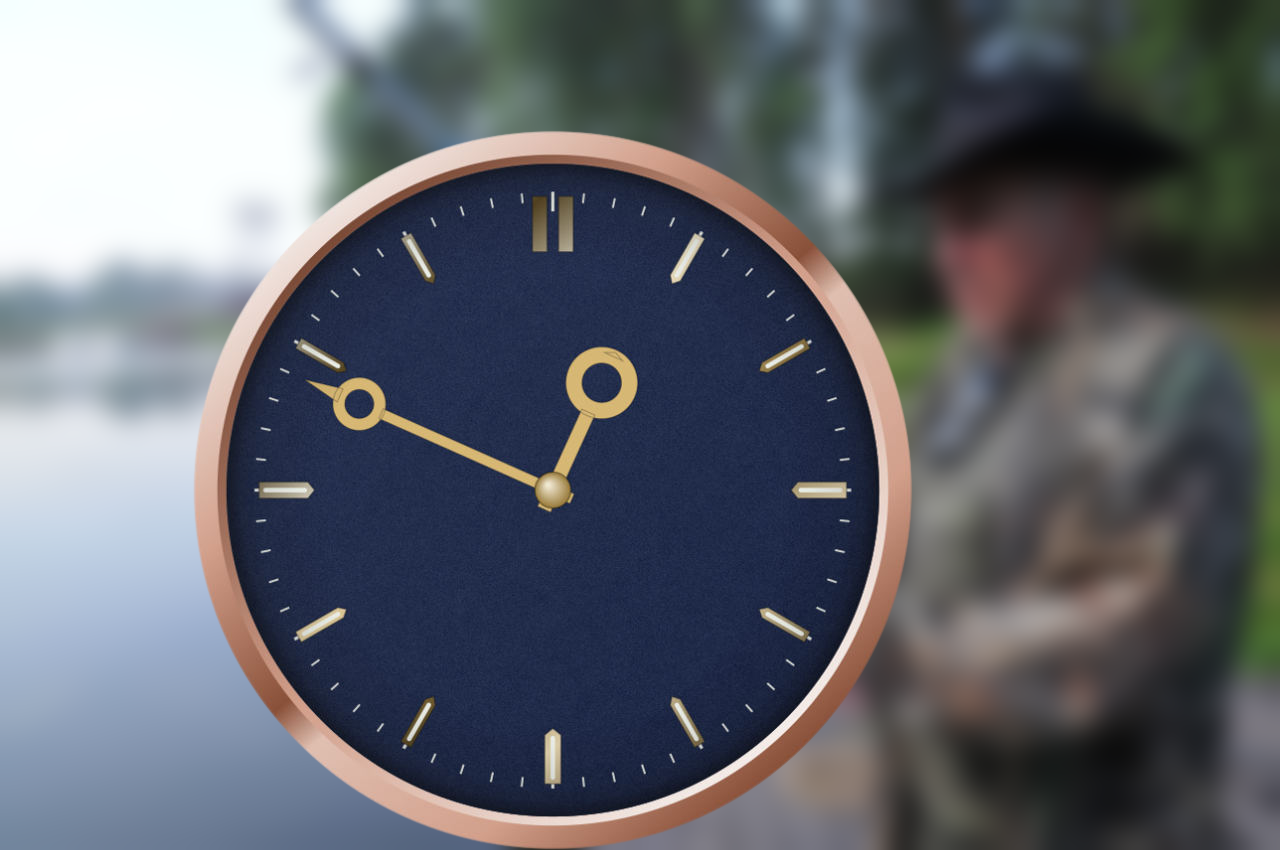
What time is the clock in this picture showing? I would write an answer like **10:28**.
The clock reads **12:49**
